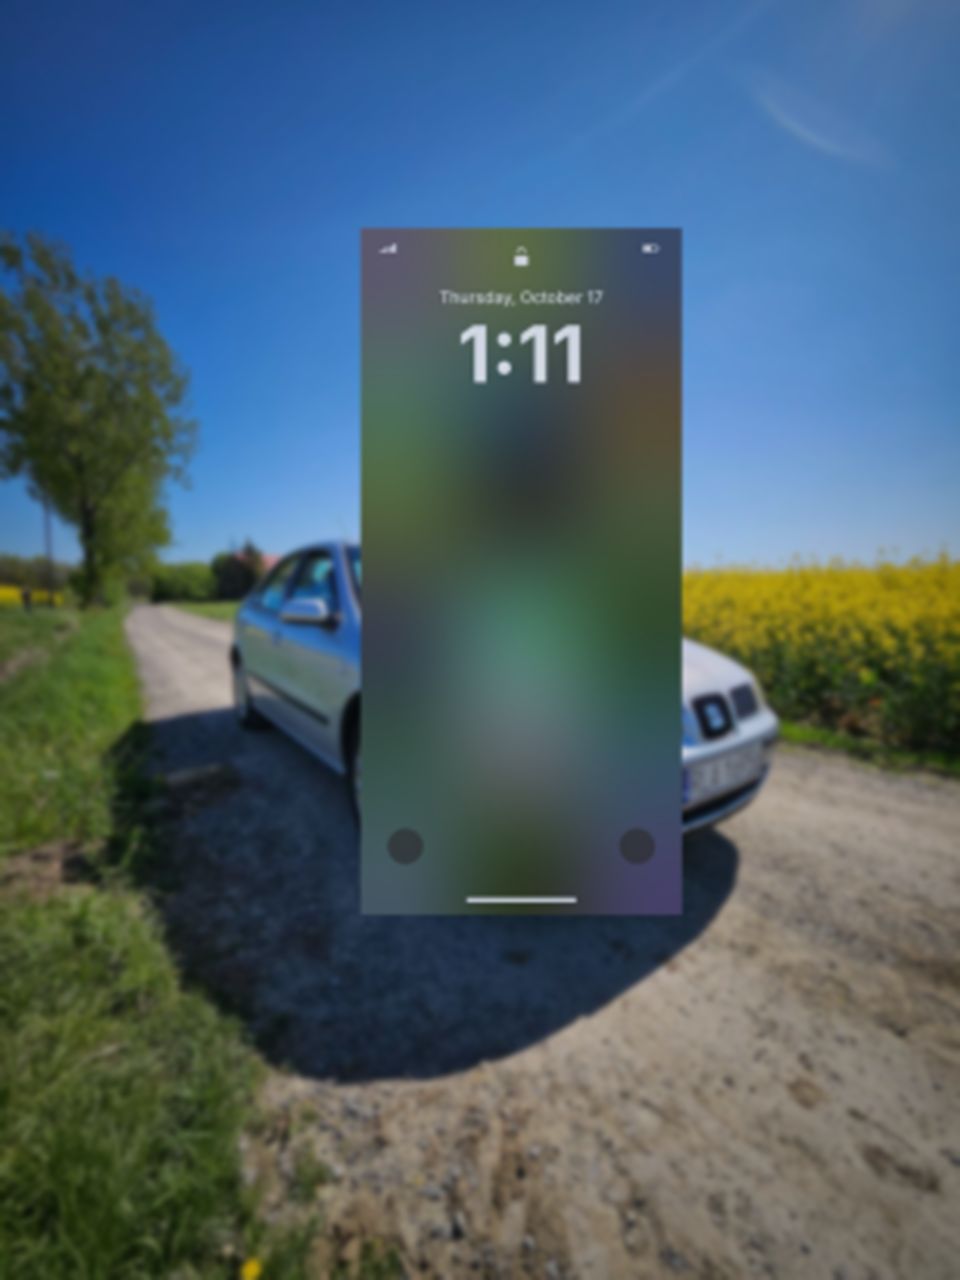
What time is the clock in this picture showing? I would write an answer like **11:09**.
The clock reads **1:11**
